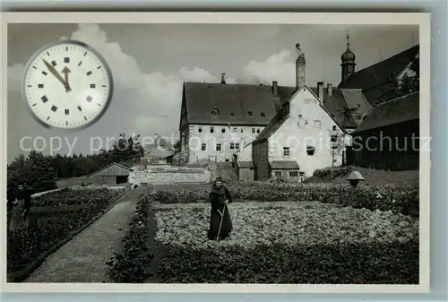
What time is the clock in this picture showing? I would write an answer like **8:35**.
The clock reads **11:53**
